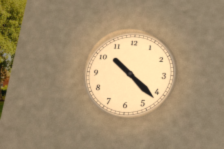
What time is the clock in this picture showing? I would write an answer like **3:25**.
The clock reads **10:22**
